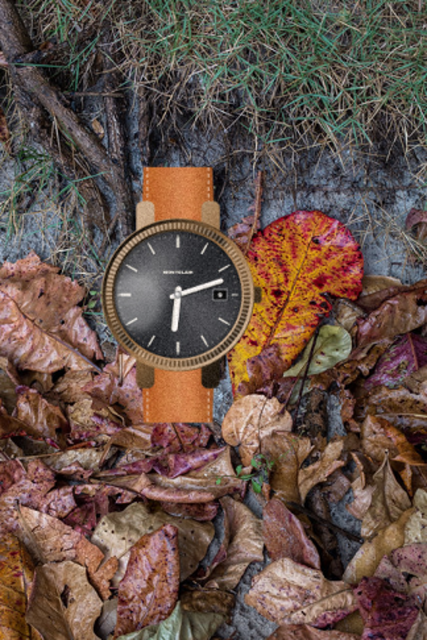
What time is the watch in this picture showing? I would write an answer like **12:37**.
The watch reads **6:12**
